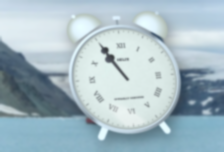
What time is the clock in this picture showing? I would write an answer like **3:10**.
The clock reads **10:55**
